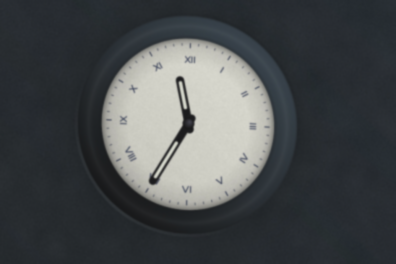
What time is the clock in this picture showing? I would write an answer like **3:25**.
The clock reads **11:35**
